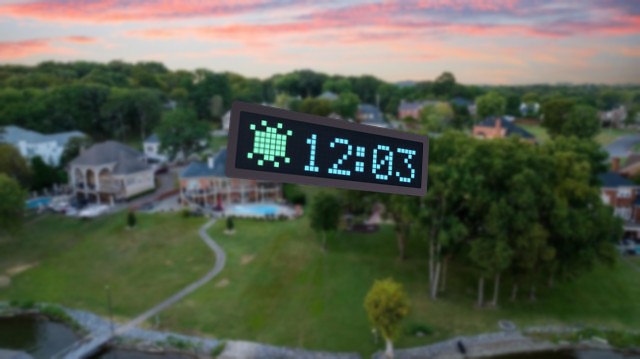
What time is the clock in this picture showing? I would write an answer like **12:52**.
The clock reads **12:03**
